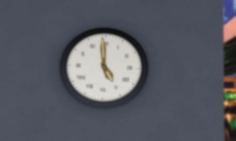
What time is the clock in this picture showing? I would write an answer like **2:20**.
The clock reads **4:59**
